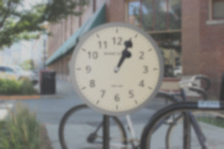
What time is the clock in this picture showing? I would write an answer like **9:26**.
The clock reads **1:04**
